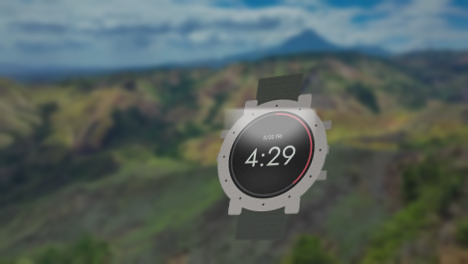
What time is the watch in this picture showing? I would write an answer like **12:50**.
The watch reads **4:29**
